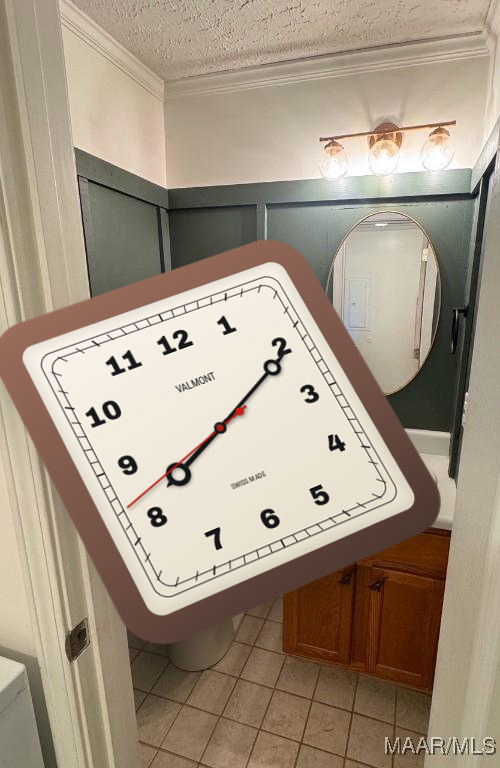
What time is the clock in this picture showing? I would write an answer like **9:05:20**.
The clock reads **8:10:42**
